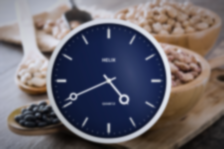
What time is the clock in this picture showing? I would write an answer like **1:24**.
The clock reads **4:41**
